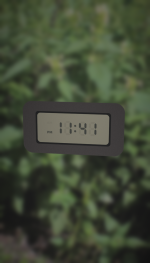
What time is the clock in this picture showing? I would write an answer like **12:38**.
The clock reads **11:41**
